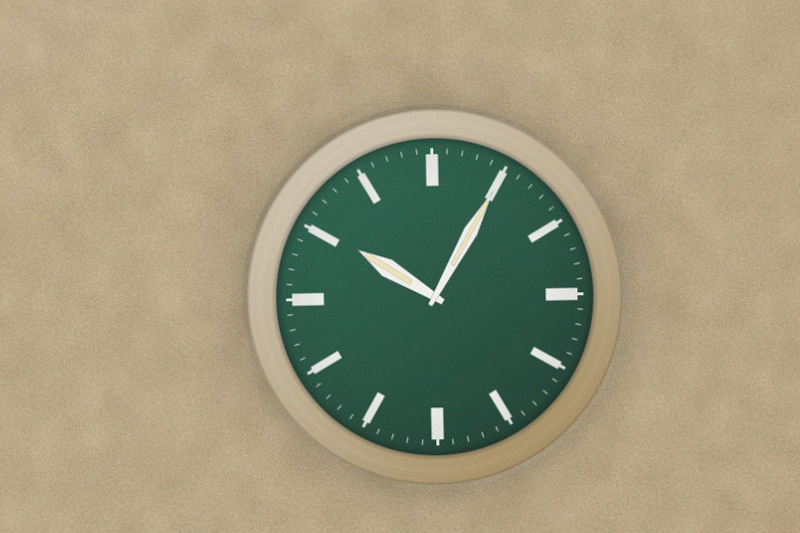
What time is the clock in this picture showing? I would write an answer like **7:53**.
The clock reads **10:05**
